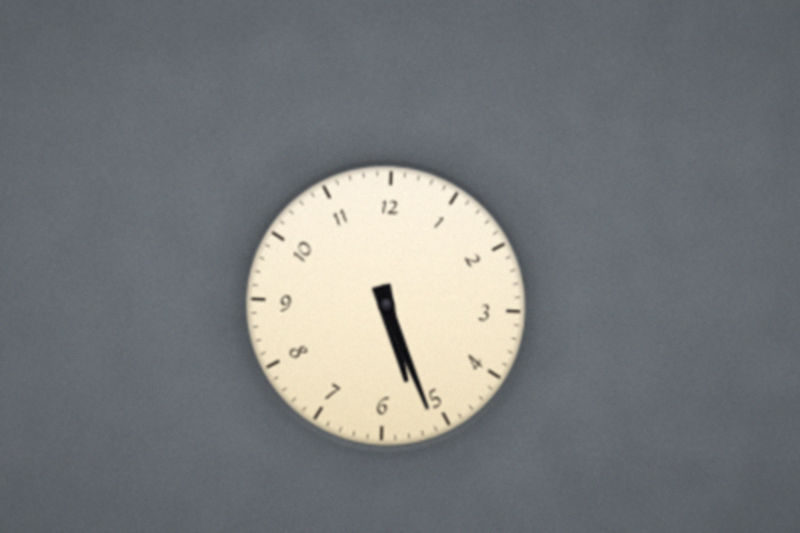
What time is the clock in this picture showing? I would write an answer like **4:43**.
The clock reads **5:26**
